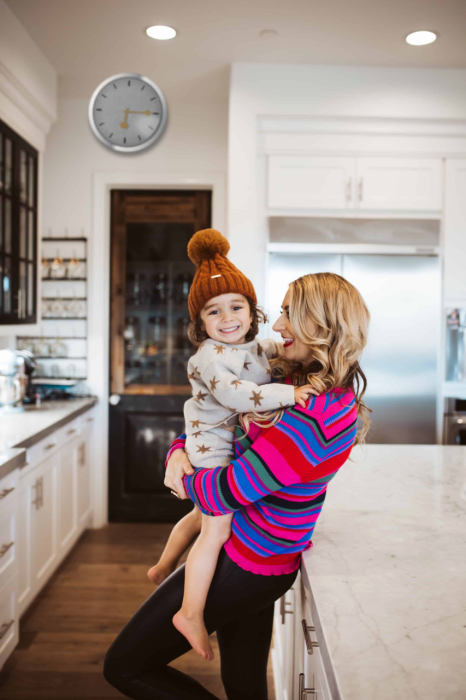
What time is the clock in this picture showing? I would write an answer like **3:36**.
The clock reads **6:15**
